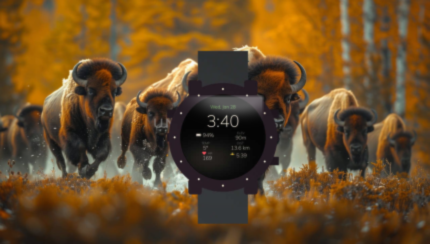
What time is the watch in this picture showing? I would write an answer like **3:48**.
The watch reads **3:40**
